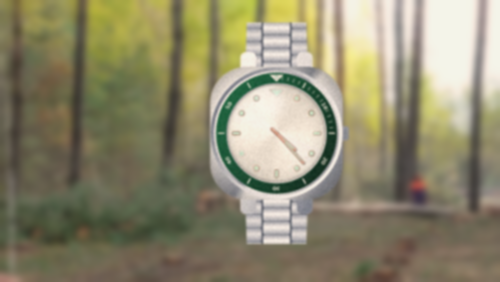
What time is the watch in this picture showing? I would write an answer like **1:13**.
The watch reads **4:23**
